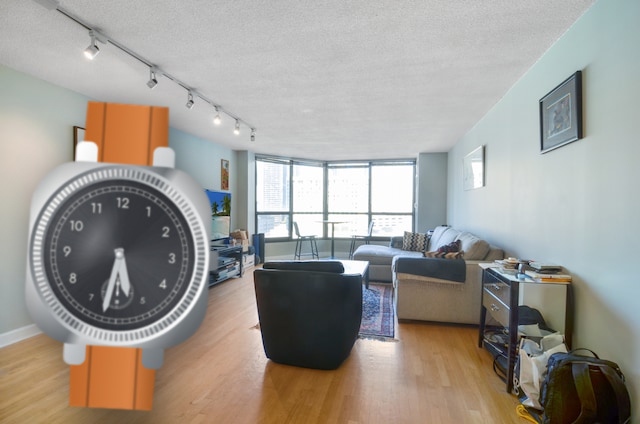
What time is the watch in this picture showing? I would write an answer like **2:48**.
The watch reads **5:32**
